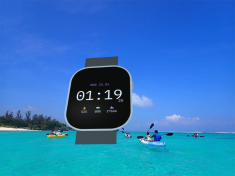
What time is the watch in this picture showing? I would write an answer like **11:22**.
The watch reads **1:19**
